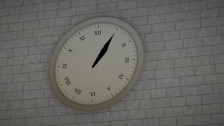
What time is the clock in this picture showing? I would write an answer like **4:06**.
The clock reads **1:05**
